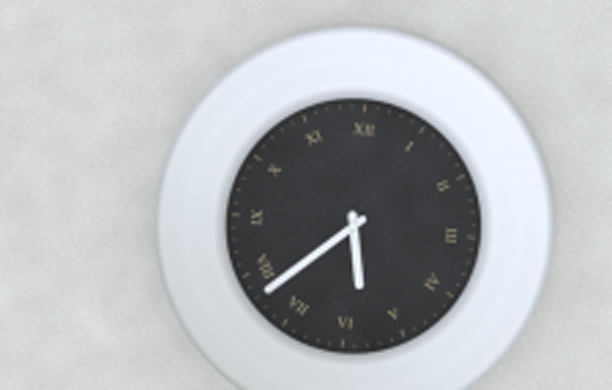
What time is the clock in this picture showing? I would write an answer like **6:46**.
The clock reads **5:38**
